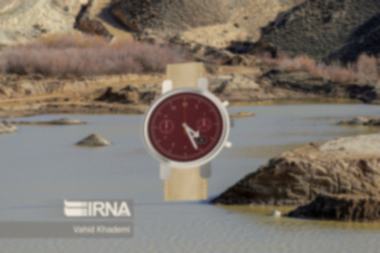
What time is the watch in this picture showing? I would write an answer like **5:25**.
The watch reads **4:26**
